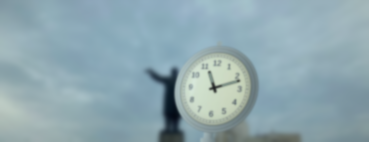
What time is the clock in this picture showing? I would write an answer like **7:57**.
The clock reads **11:12**
